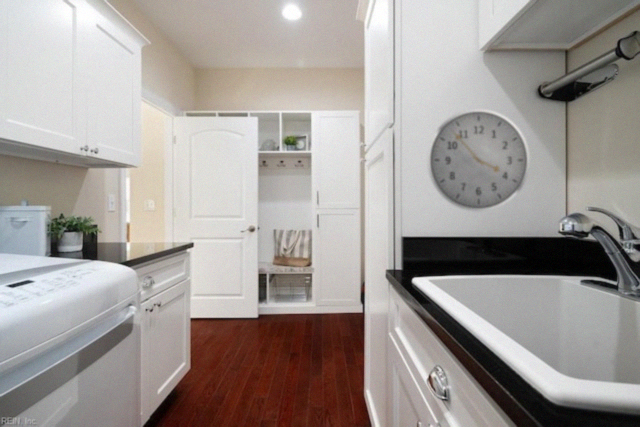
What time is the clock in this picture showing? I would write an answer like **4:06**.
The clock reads **3:53**
